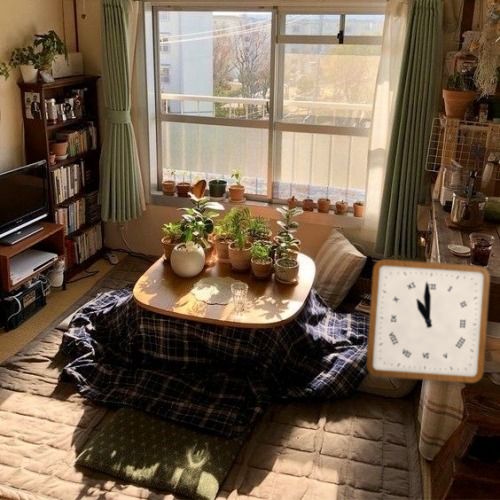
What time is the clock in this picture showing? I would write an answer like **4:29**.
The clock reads **10:59**
